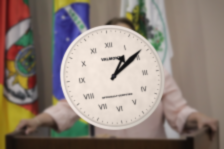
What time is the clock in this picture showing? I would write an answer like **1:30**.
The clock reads **1:09**
